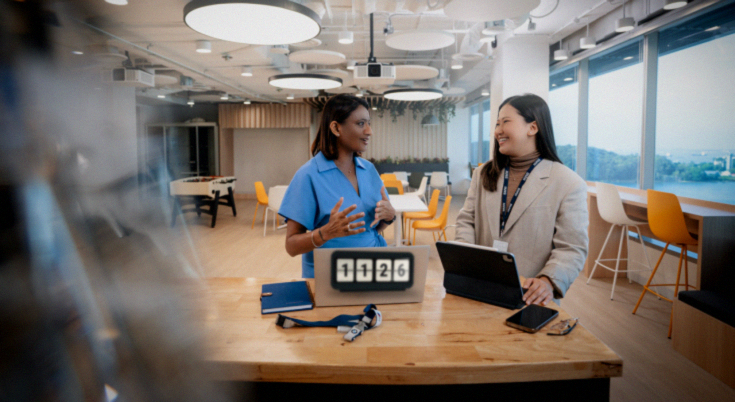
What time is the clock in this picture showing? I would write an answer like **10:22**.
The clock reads **11:26**
